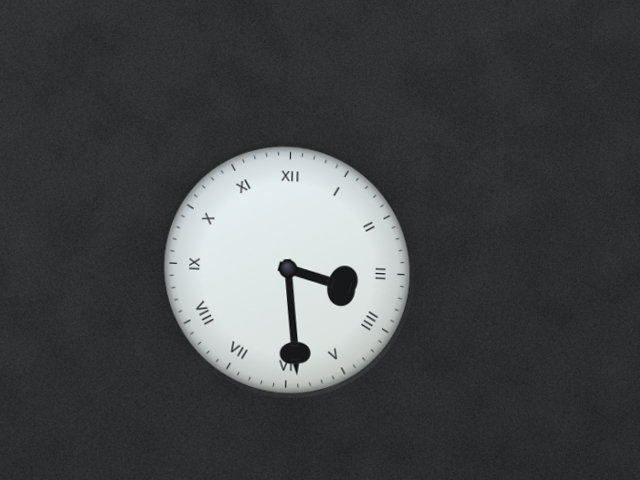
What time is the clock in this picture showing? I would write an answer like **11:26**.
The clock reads **3:29**
